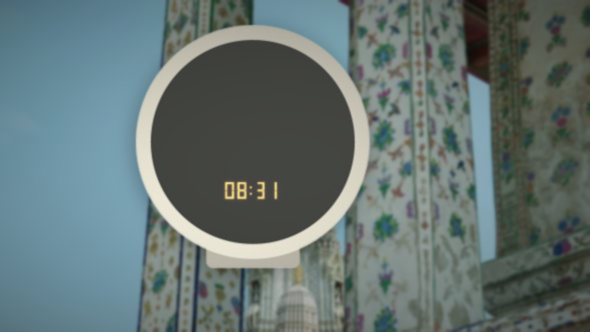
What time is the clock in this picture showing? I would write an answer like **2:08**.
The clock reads **8:31**
